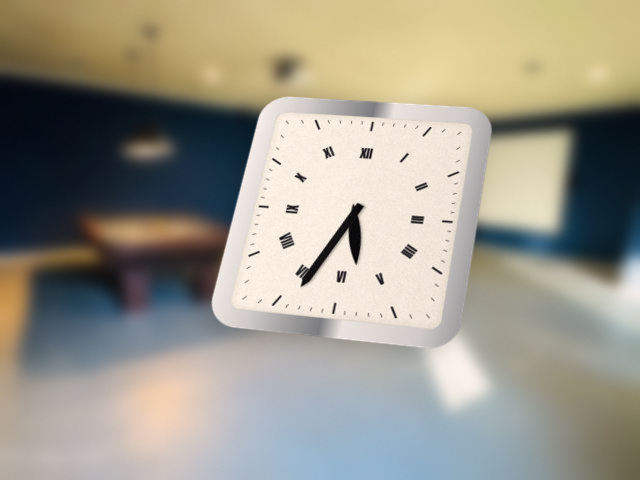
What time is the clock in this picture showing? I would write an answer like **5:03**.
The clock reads **5:34**
